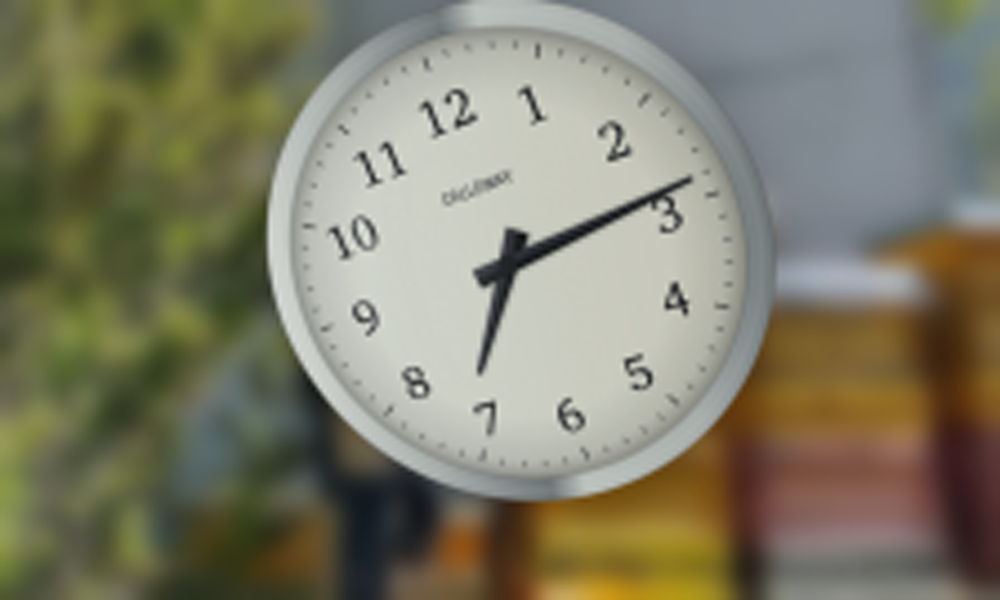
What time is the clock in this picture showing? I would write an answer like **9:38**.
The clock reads **7:14**
